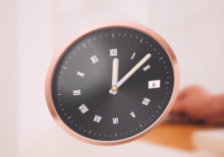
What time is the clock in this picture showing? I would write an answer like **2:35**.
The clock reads **12:08**
